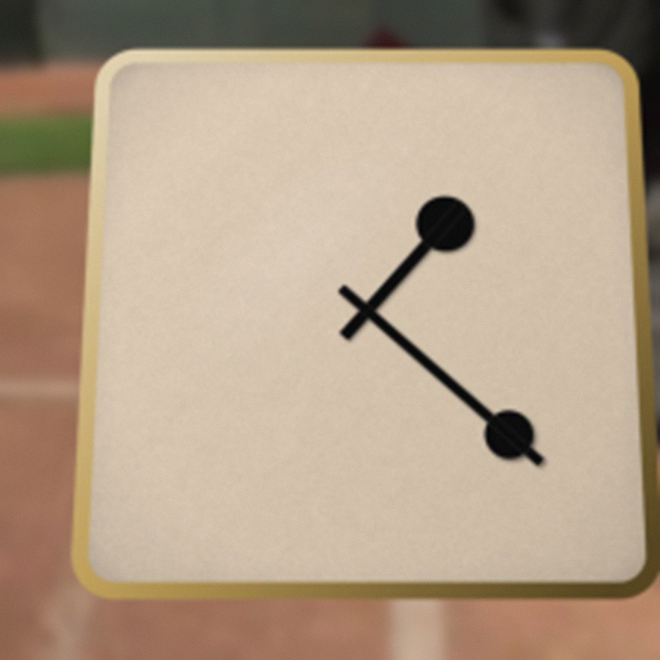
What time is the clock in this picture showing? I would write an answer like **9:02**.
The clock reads **1:22**
